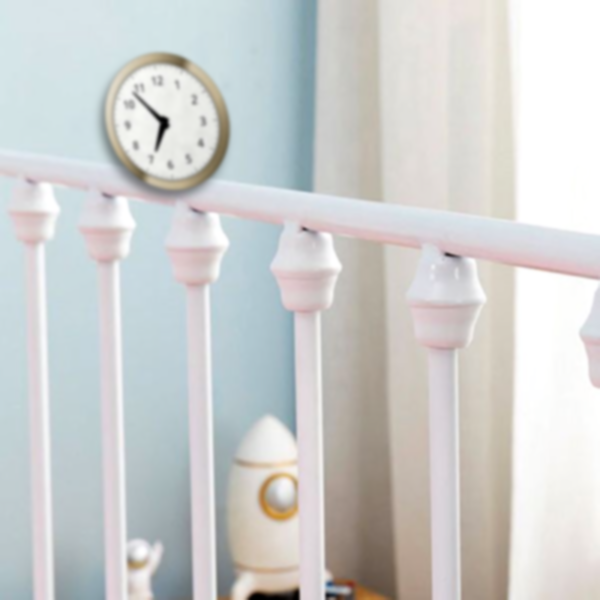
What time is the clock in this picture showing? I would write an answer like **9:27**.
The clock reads **6:53**
